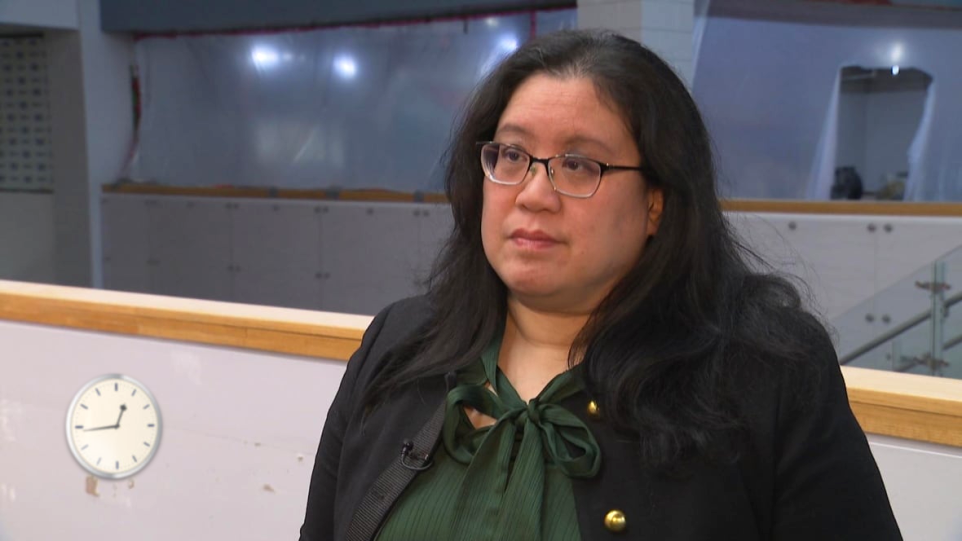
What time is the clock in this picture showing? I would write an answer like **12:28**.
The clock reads **12:44**
